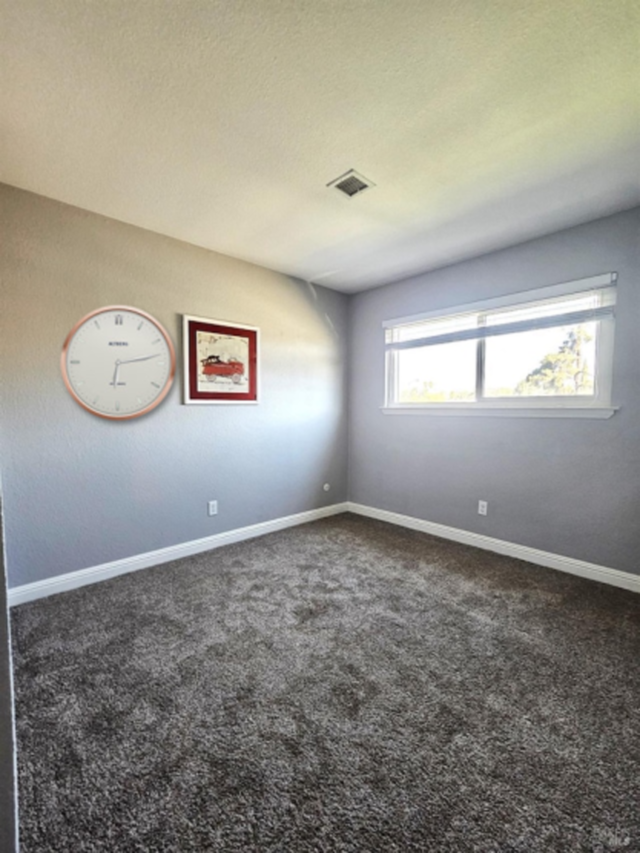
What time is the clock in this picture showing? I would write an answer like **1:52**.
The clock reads **6:13**
